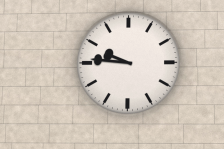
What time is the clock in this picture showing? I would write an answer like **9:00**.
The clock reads **9:46**
